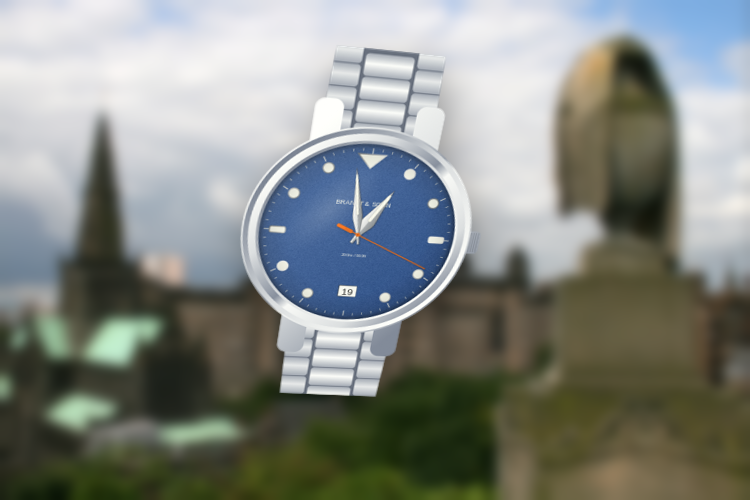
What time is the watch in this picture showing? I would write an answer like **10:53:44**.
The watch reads **12:58:19**
